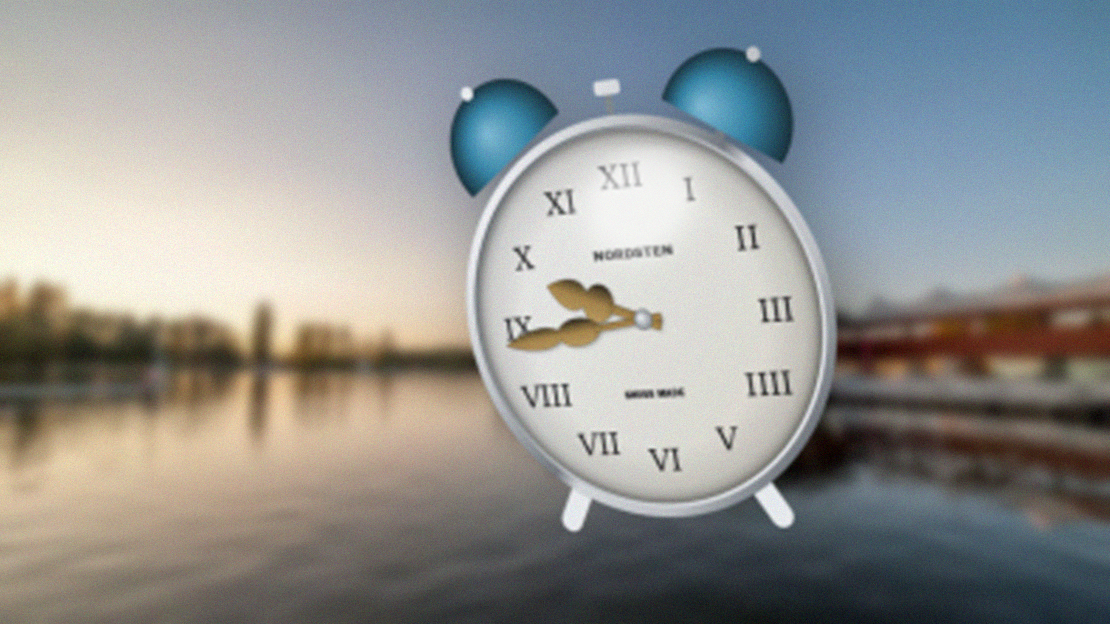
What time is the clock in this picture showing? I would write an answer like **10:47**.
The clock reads **9:44**
